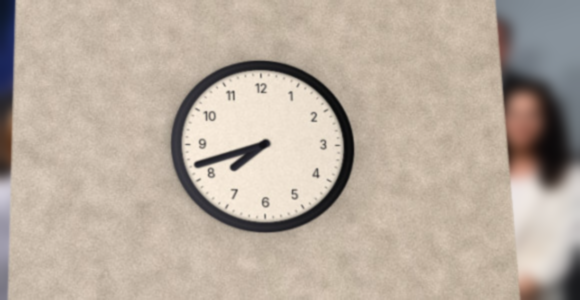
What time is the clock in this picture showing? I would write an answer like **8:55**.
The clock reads **7:42**
